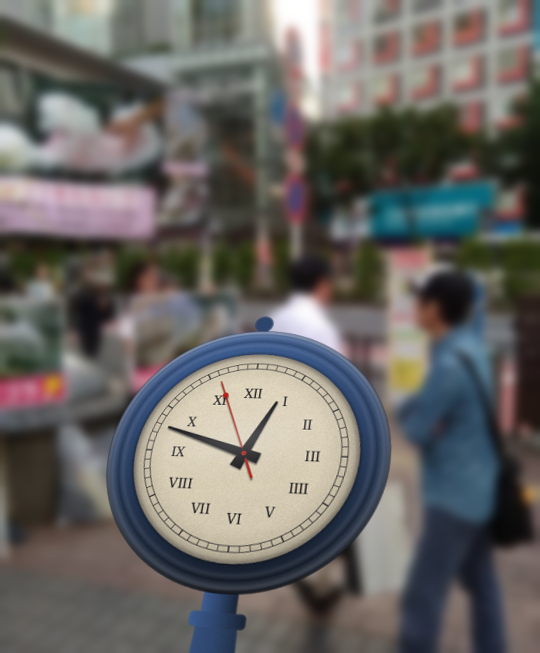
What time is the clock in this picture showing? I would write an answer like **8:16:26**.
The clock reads **12:47:56**
